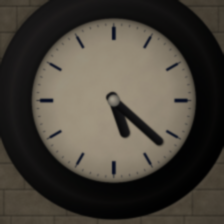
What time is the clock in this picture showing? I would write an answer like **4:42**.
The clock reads **5:22**
